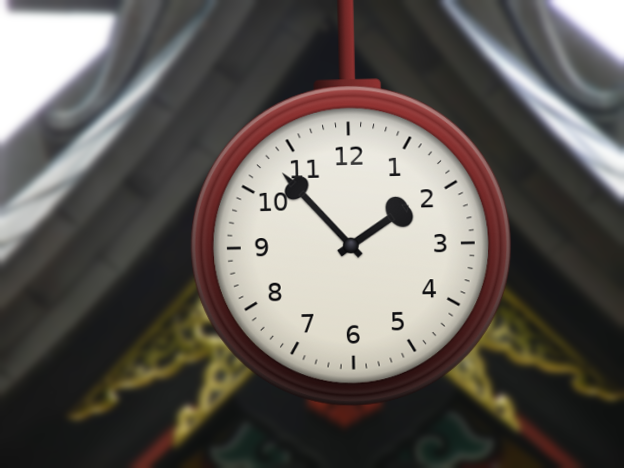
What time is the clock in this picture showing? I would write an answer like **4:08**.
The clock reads **1:53**
